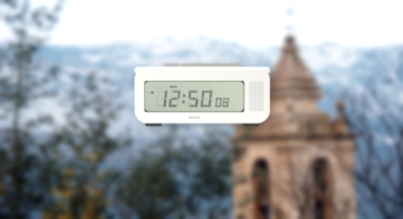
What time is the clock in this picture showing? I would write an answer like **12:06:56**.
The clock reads **12:50:08**
